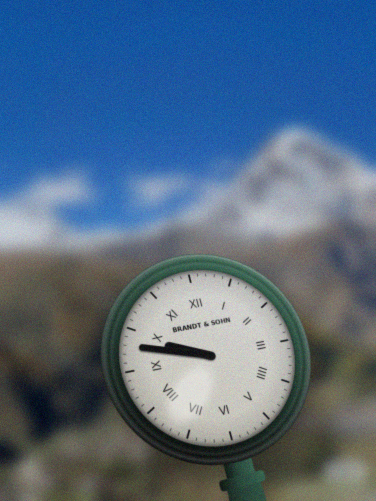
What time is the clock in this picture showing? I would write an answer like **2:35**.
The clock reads **9:48**
